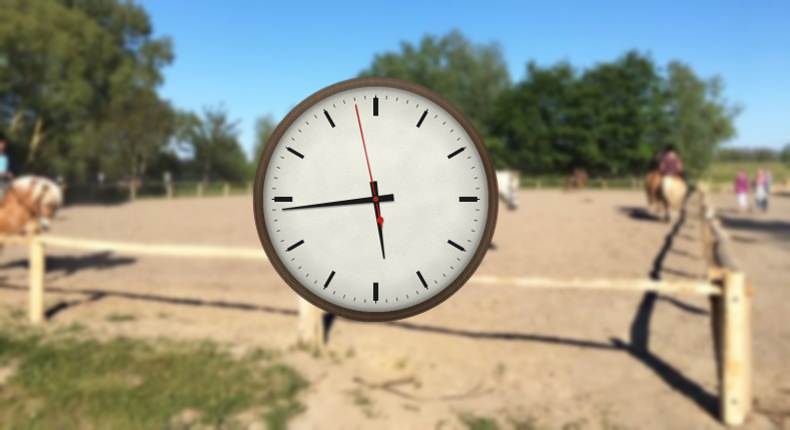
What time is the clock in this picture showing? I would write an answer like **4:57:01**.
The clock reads **5:43:58**
